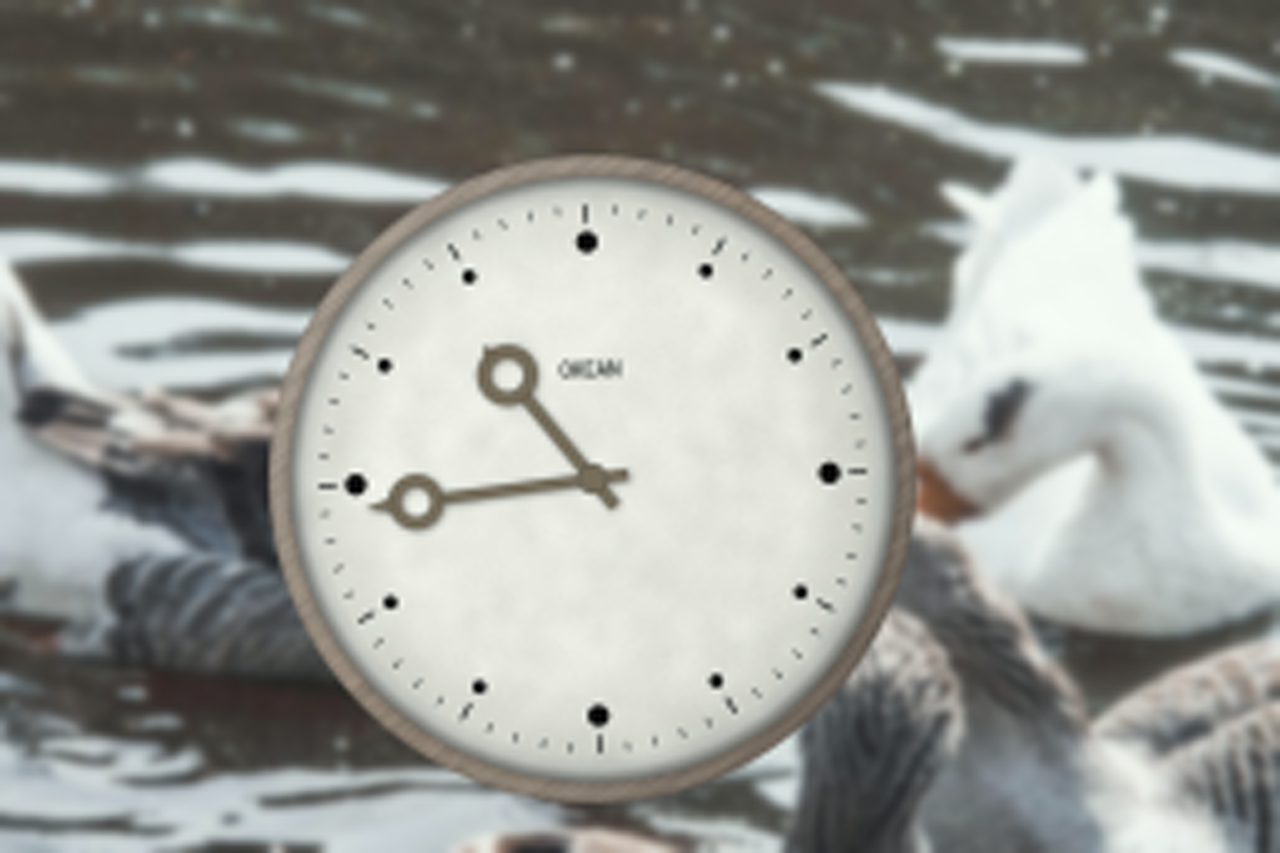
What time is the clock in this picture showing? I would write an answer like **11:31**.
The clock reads **10:44**
